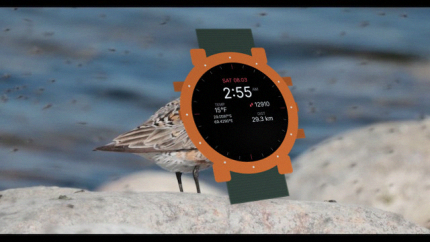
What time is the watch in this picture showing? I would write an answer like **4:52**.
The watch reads **2:55**
